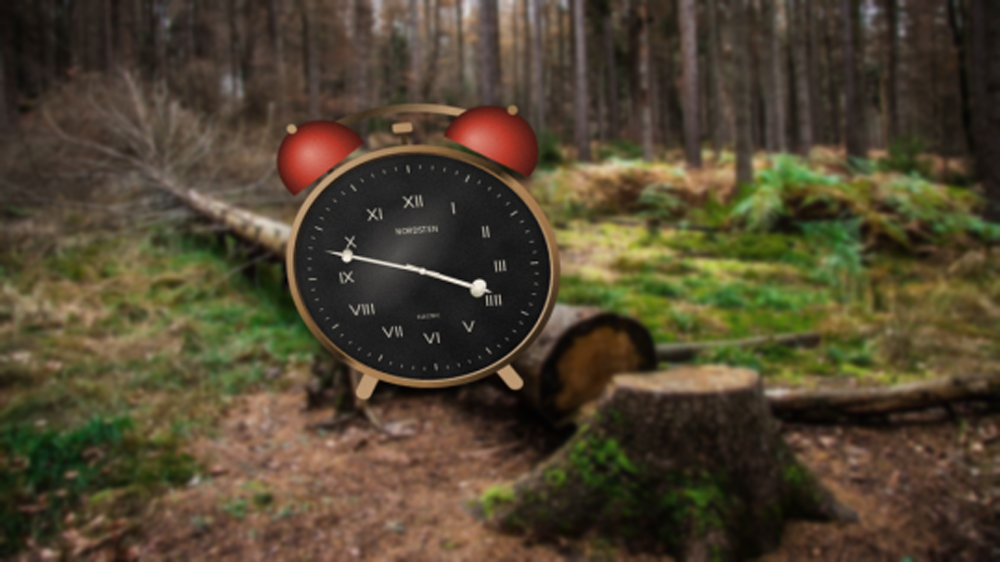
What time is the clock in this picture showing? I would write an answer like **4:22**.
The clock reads **3:48**
